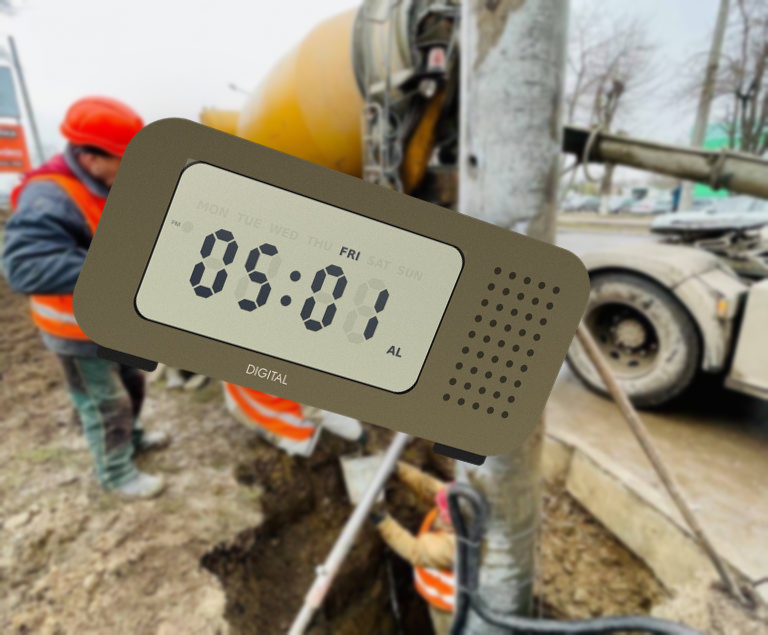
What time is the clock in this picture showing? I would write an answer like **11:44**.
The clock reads **5:01**
